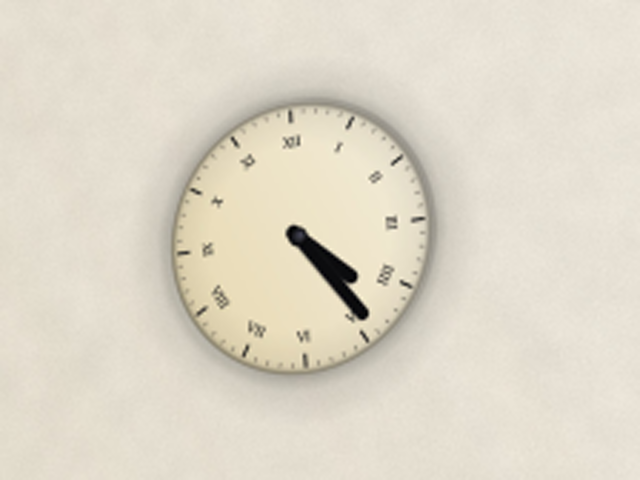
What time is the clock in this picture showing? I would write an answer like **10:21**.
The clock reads **4:24**
